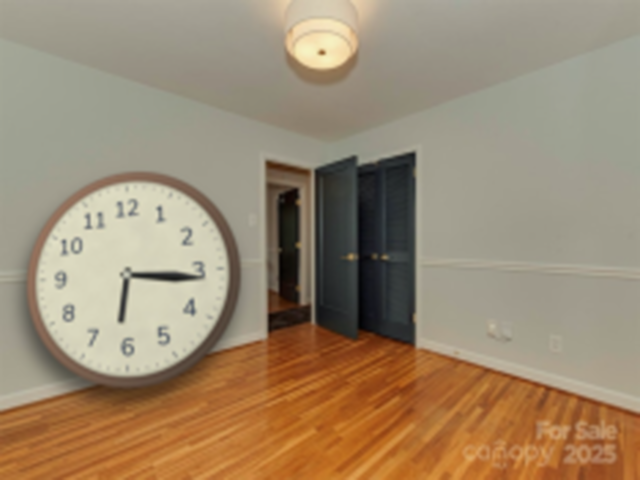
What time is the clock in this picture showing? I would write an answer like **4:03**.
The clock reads **6:16**
